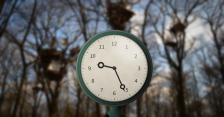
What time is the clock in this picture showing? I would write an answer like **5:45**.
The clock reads **9:26**
